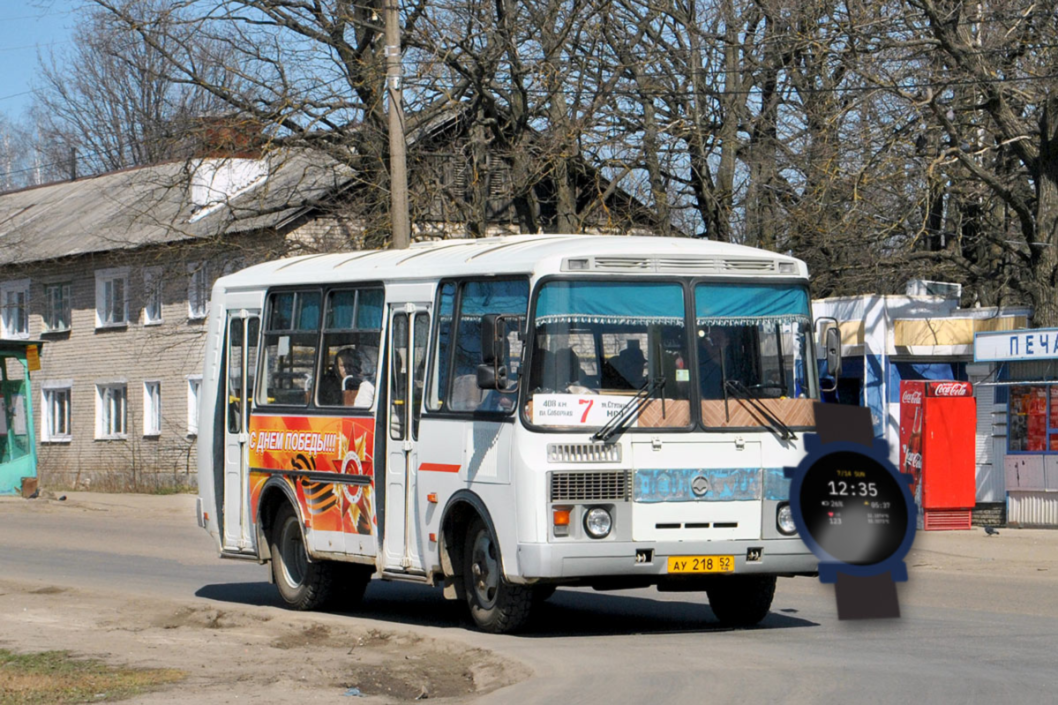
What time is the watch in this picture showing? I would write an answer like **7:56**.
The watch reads **12:35**
